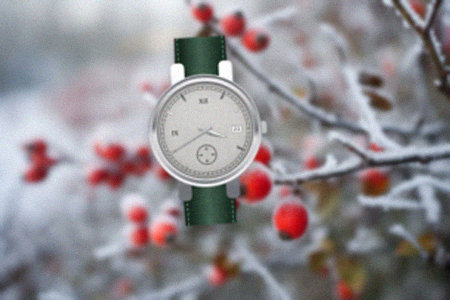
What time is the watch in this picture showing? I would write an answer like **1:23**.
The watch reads **3:40**
